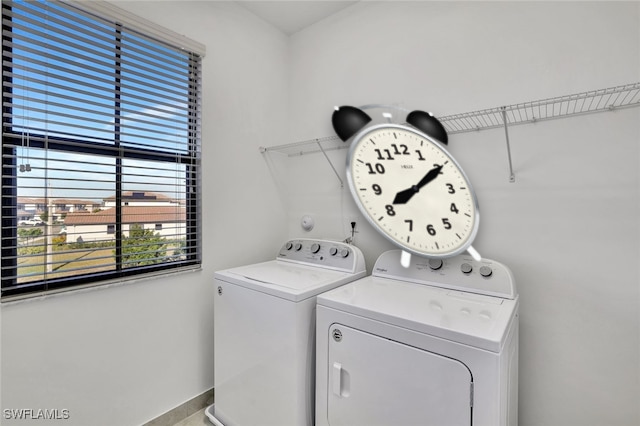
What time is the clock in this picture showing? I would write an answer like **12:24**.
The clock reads **8:10**
